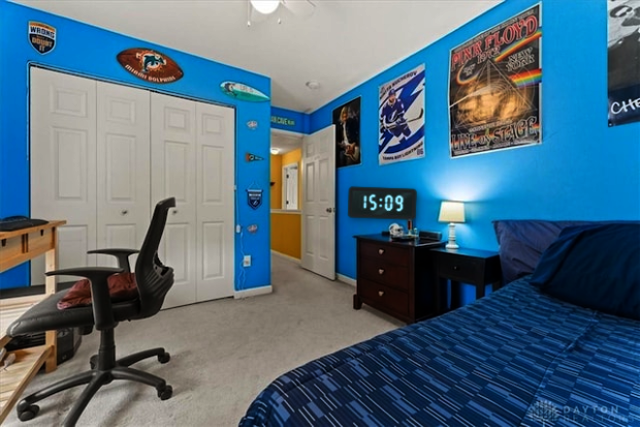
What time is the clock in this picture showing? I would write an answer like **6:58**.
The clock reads **15:09**
